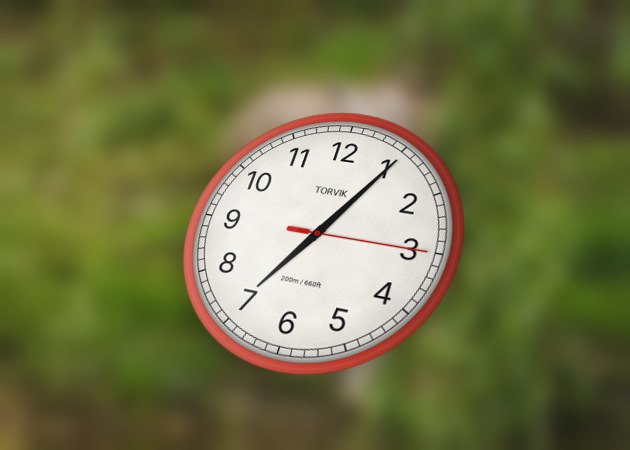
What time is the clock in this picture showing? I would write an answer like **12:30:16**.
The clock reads **7:05:15**
